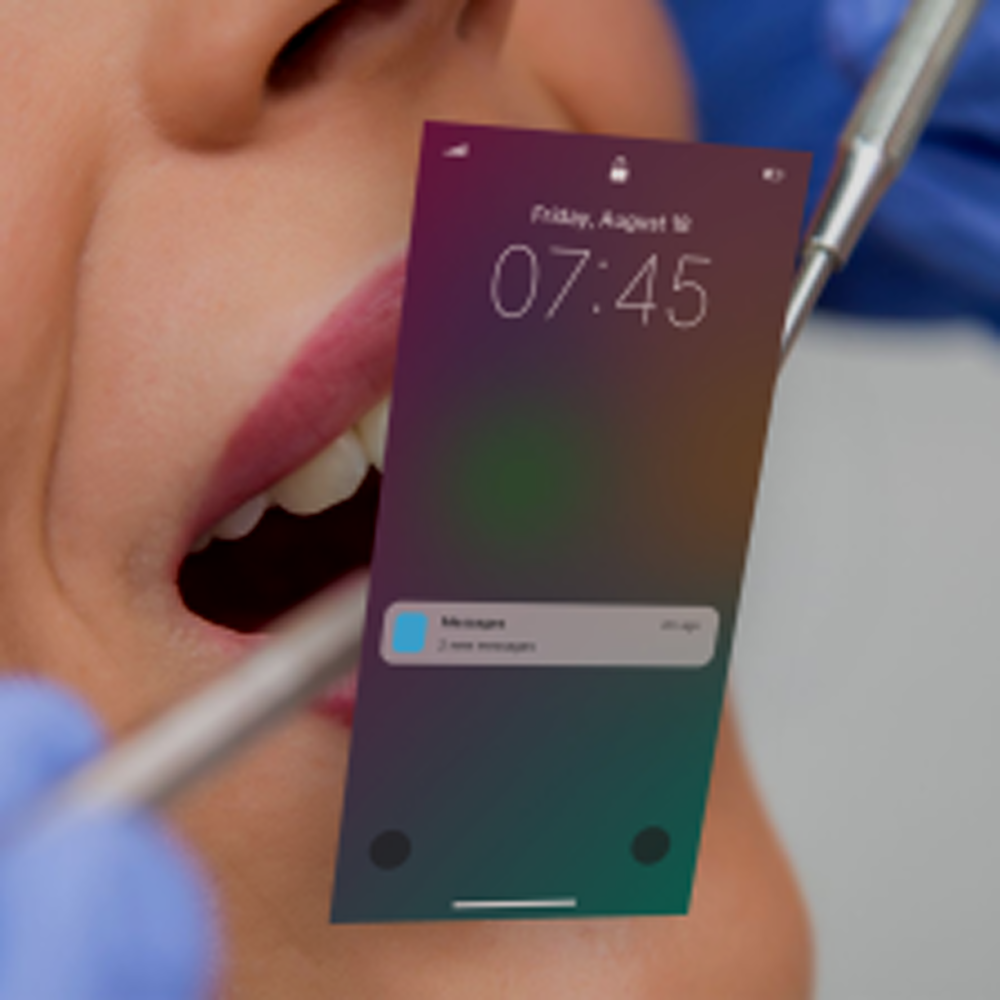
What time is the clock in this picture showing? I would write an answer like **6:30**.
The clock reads **7:45**
